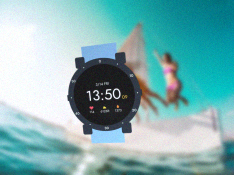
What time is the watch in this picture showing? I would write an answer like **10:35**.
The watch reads **13:50**
